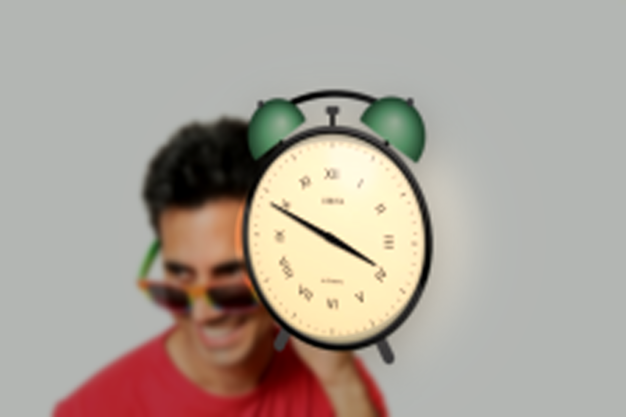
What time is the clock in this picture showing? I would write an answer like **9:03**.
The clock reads **3:49**
